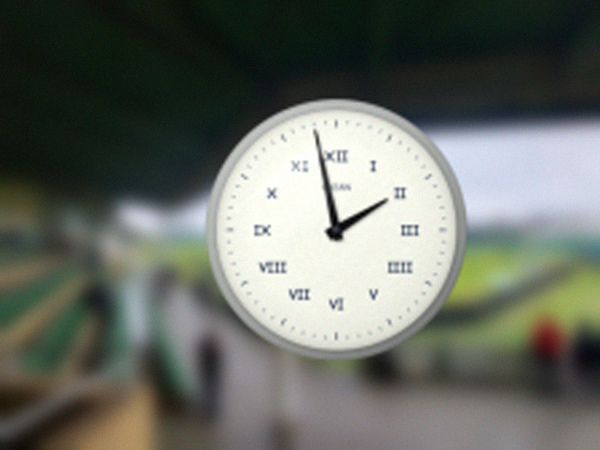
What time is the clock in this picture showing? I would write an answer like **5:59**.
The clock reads **1:58**
